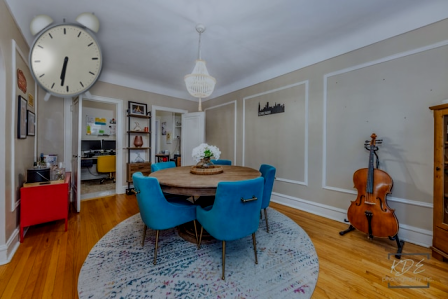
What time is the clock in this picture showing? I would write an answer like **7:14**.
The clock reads **6:32**
